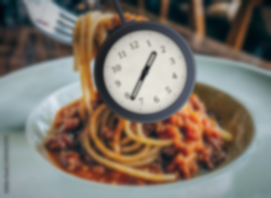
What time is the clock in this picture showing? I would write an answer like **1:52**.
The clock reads **1:38**
